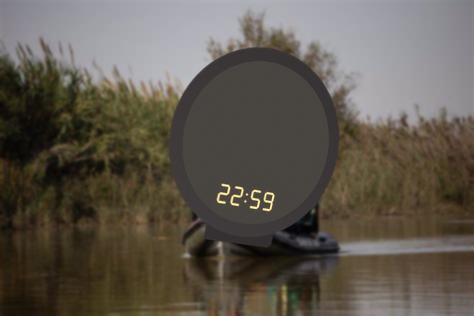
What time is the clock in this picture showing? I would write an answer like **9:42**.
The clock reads **22:59**
